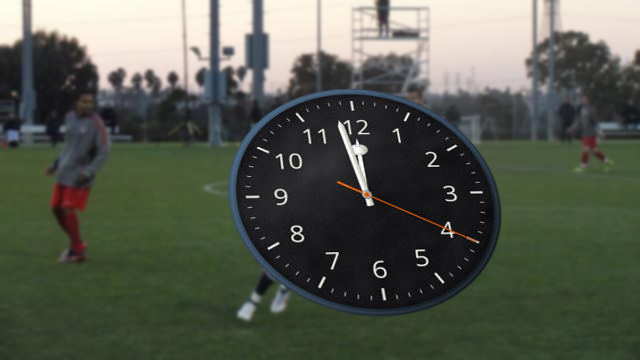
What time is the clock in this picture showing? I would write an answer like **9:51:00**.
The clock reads **11:58:20**
